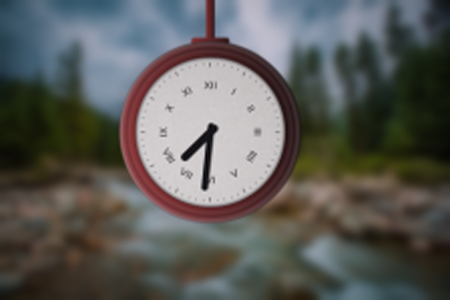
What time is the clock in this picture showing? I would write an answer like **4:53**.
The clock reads **7:31**
